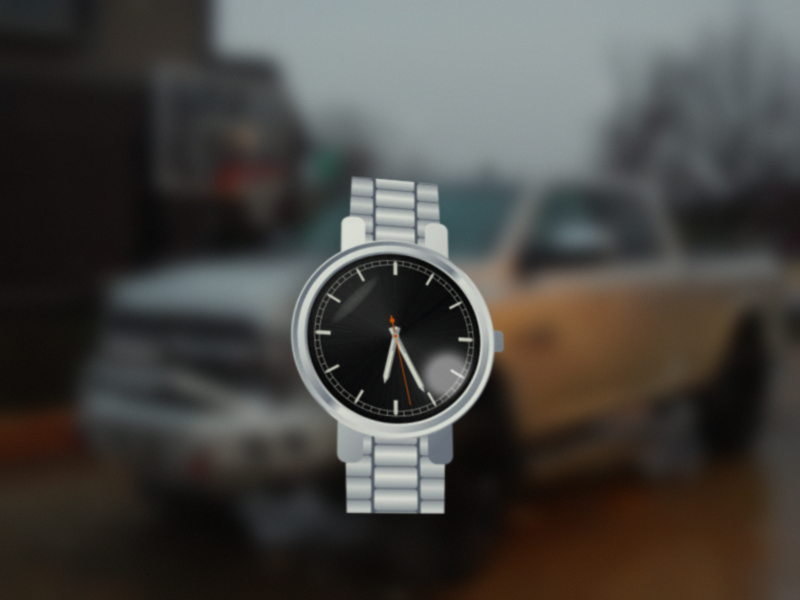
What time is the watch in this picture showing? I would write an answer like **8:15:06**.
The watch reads **6:25:28**
